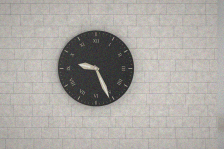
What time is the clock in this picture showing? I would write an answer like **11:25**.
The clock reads **9:26**
